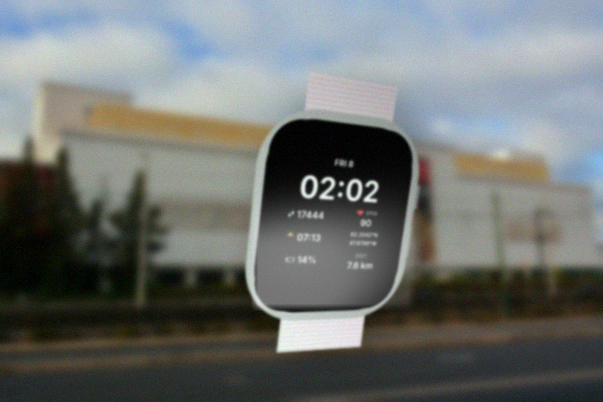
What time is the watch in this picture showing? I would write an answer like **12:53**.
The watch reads **2:02**
